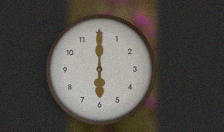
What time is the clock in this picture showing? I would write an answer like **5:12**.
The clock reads **6:00**
